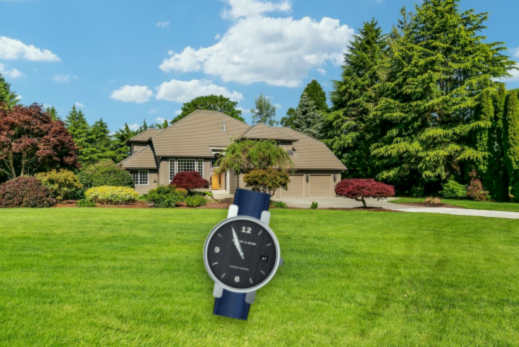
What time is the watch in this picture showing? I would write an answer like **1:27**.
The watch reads **10:55**
